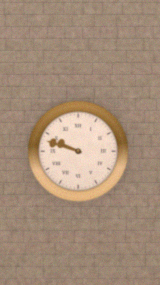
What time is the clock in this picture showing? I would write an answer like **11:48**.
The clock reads **9:48**
